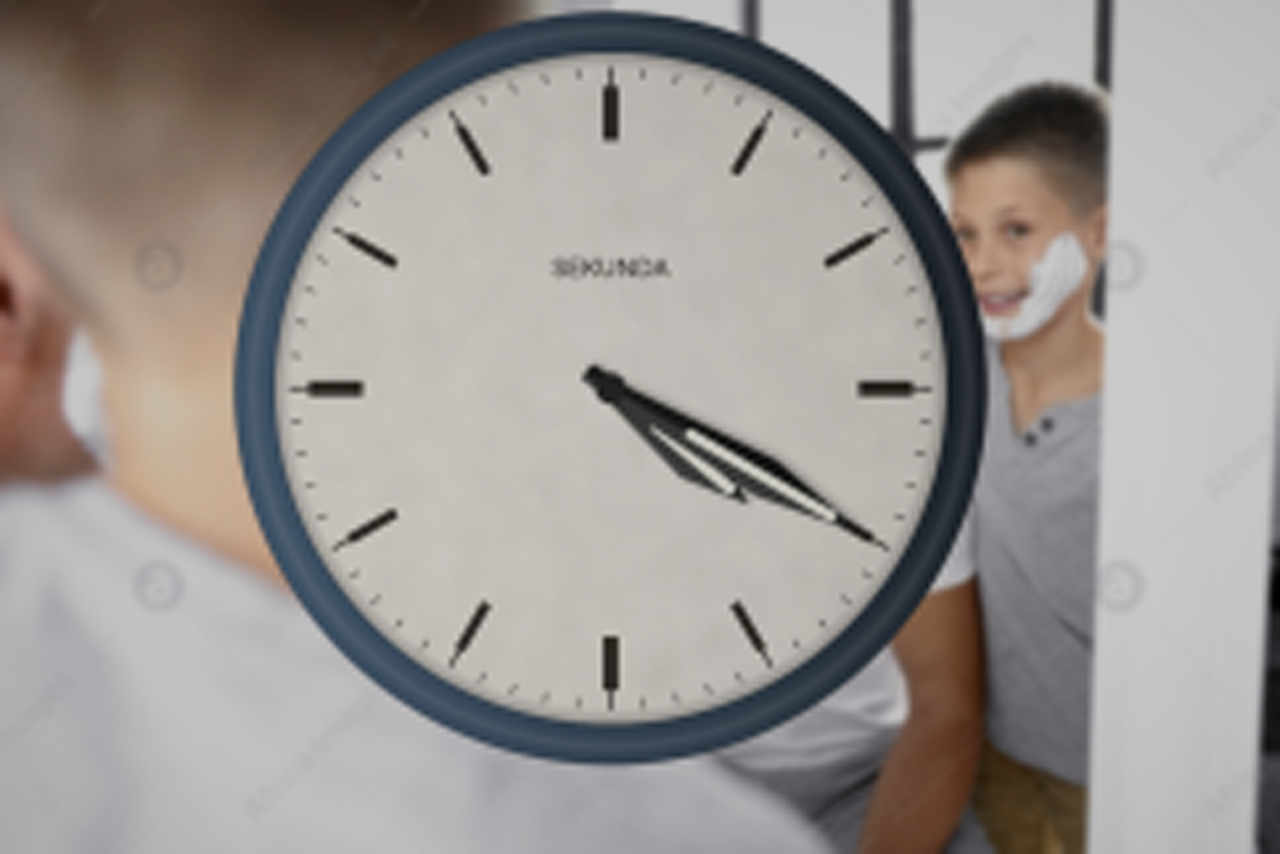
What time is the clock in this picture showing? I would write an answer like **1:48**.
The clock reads **4:20**
